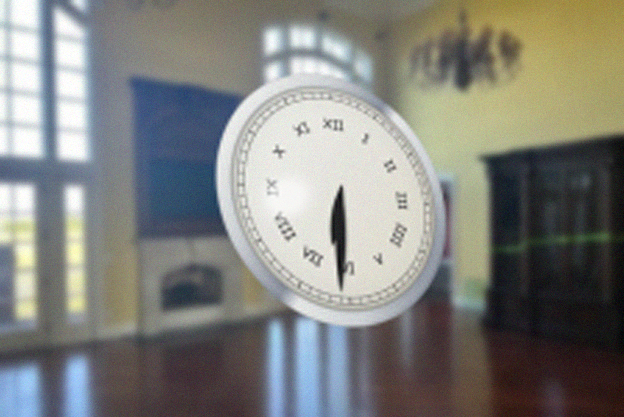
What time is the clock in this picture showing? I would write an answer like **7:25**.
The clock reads **6:31**
